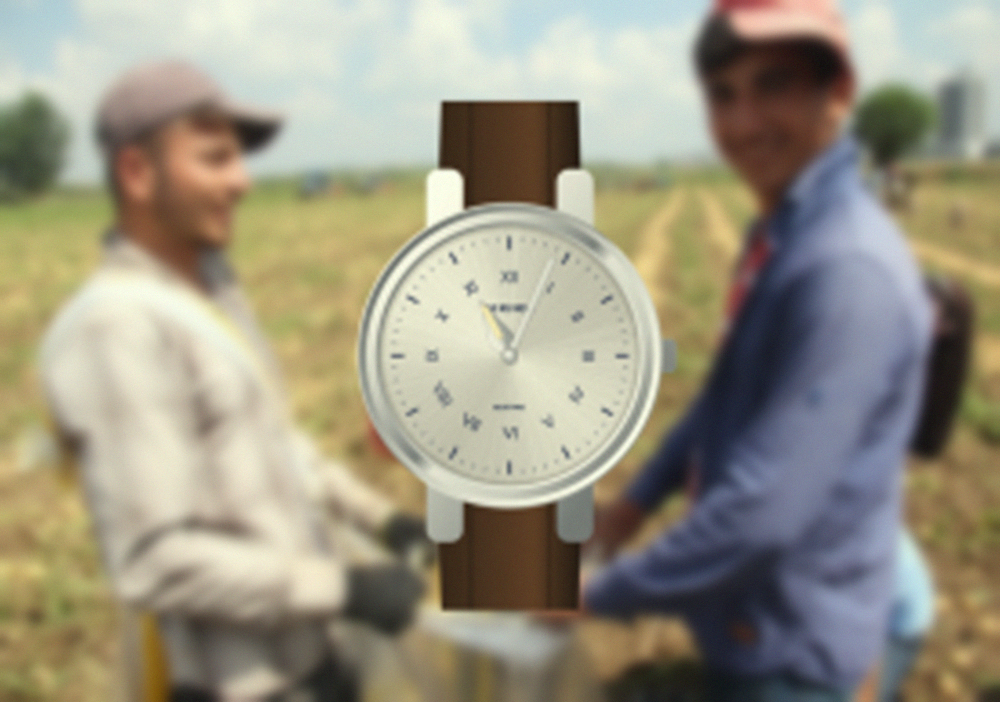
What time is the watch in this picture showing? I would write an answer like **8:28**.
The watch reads **11:04**
